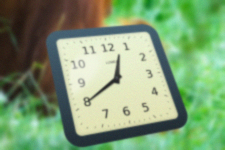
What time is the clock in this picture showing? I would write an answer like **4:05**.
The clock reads **12:40**
